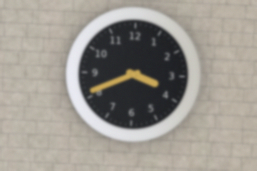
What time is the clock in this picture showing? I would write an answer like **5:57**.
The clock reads **3:41**
